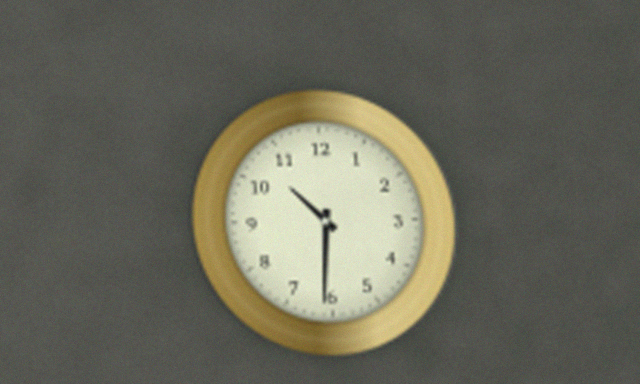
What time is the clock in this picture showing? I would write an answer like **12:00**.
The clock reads **10:31**
